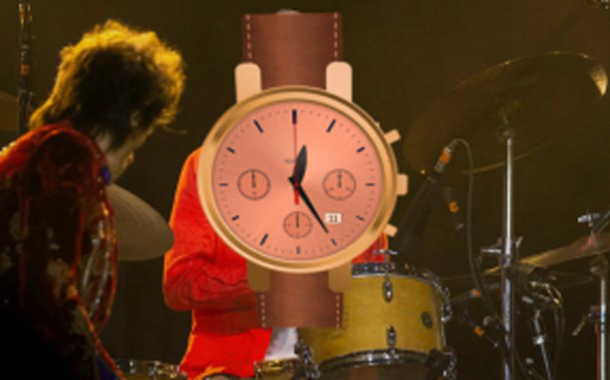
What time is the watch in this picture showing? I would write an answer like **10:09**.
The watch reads **12:25**
